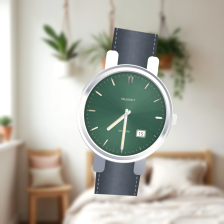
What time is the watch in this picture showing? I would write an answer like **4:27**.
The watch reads **7:30**
